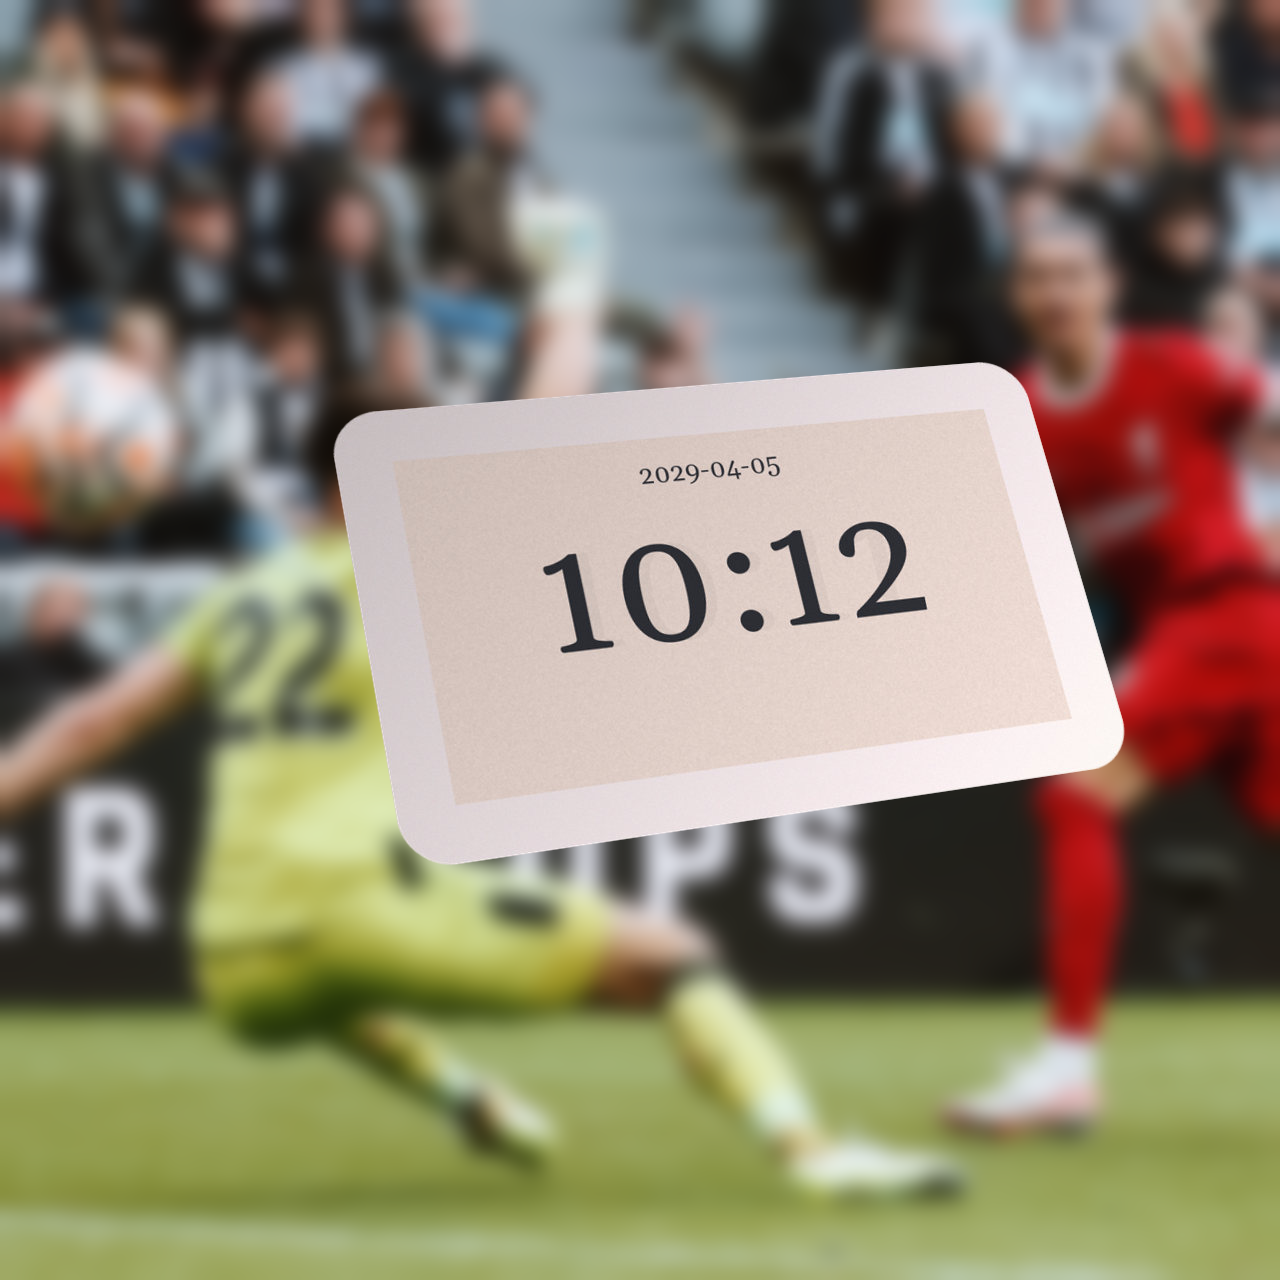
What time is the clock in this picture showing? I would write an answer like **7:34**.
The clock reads **10:12**
